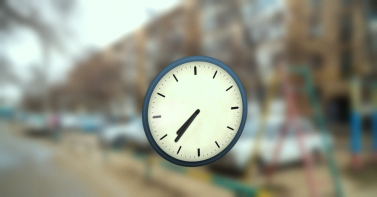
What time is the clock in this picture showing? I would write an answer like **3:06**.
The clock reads **7:37**
